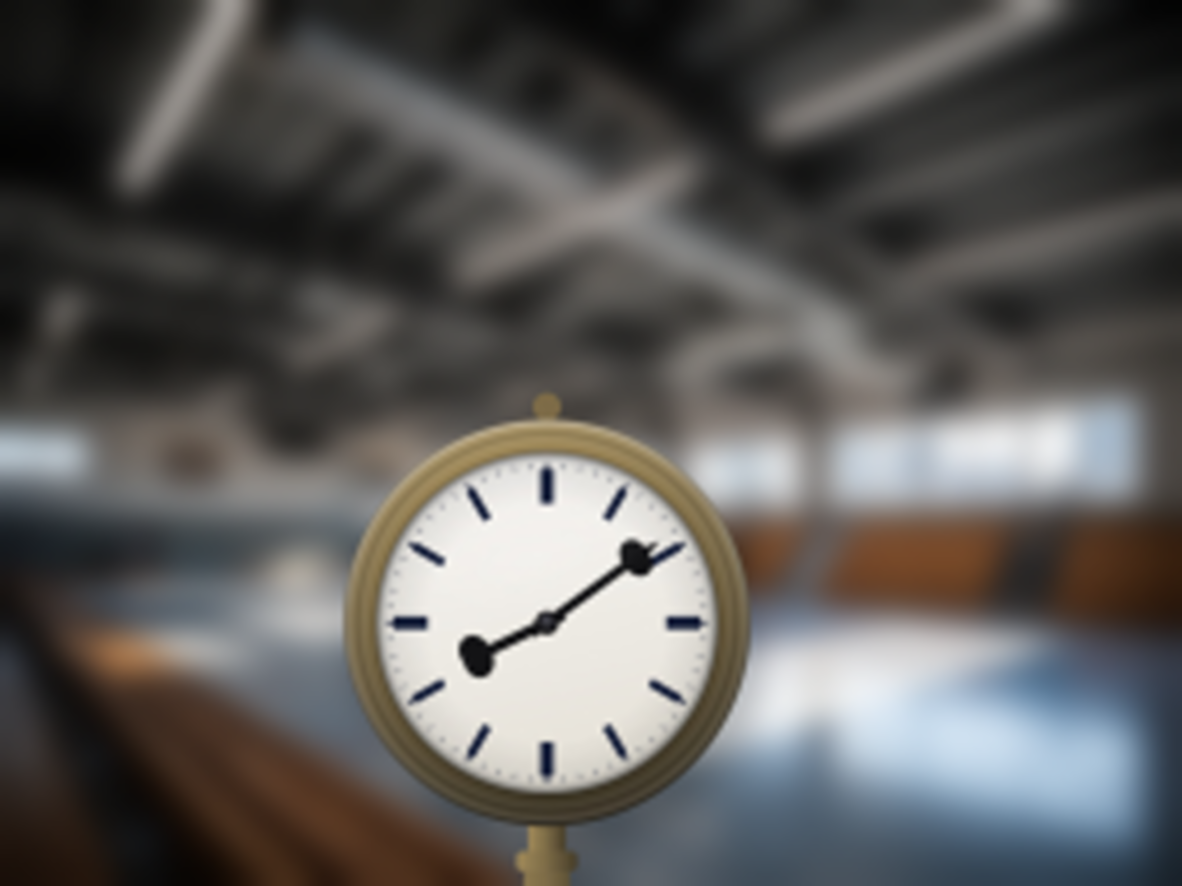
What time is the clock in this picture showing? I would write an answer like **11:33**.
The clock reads **8:09**
